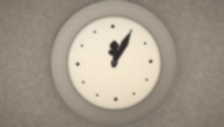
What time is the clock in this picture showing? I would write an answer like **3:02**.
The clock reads **12:05**
